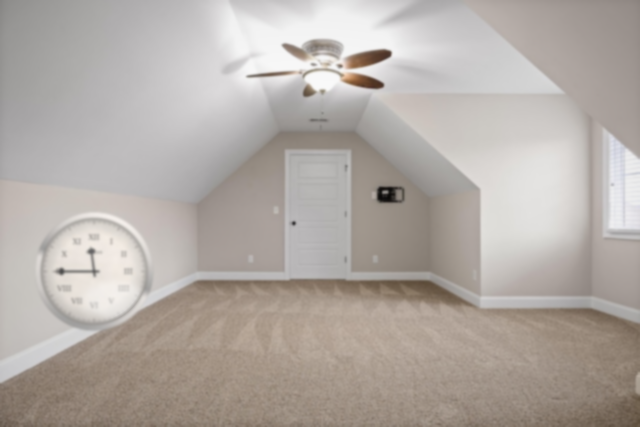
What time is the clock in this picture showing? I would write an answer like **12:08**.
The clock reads **11:45**
